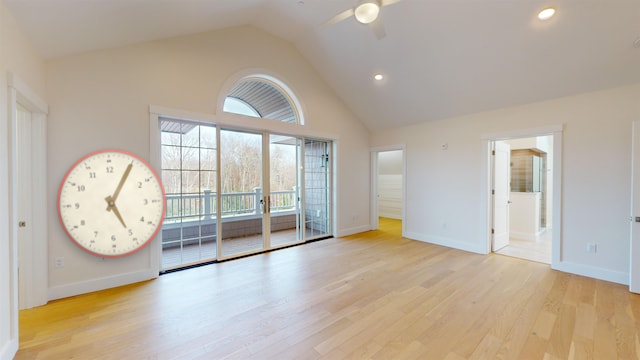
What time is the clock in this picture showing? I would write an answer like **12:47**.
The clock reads **5:05**
